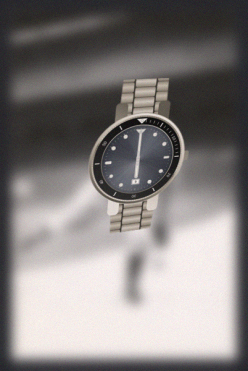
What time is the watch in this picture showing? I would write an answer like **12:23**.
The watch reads **6:00**
